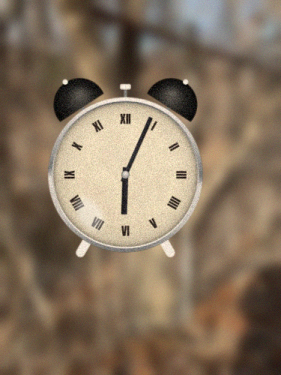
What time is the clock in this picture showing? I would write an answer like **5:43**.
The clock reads **6:04**
